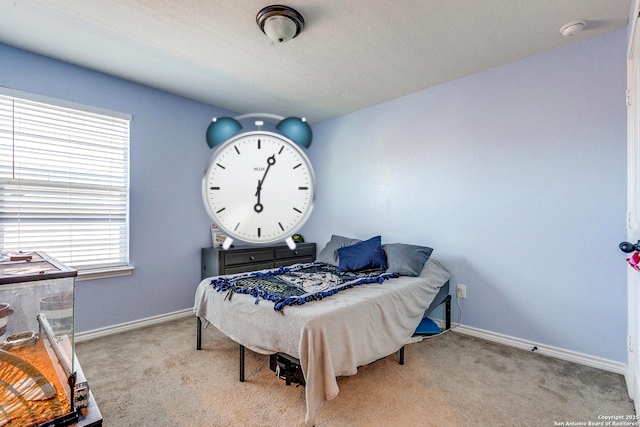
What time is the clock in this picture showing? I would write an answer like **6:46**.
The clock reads **6:04**
